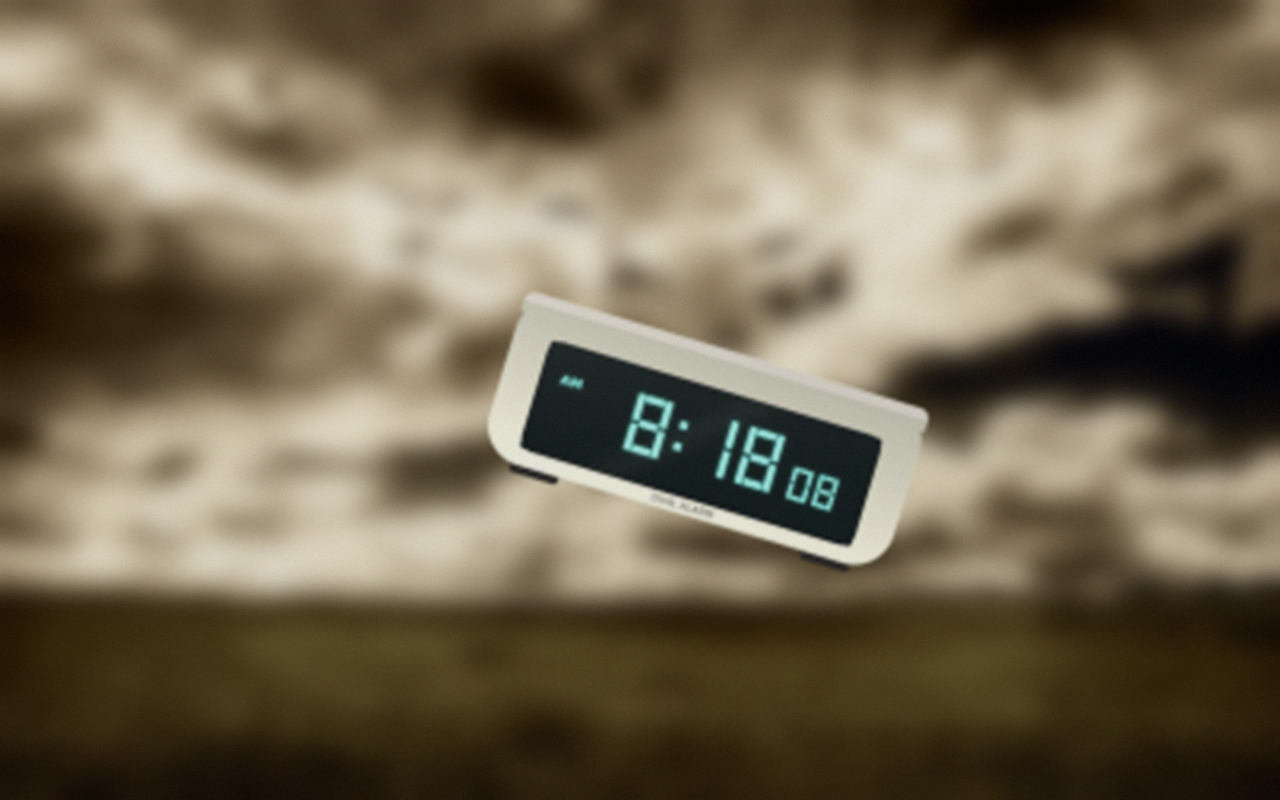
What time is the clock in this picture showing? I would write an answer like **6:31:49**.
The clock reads **8:18:08**
